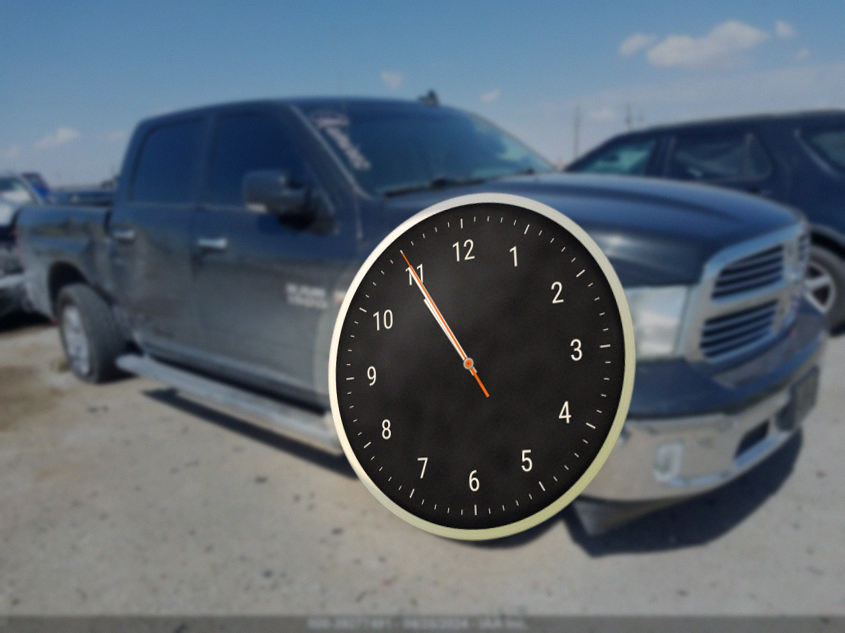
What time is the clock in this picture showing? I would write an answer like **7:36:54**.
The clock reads **10:54:55**
